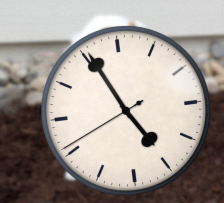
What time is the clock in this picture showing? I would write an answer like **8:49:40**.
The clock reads **4:55:41**
